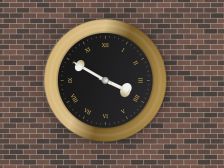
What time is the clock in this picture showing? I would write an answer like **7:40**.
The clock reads **3:50**
